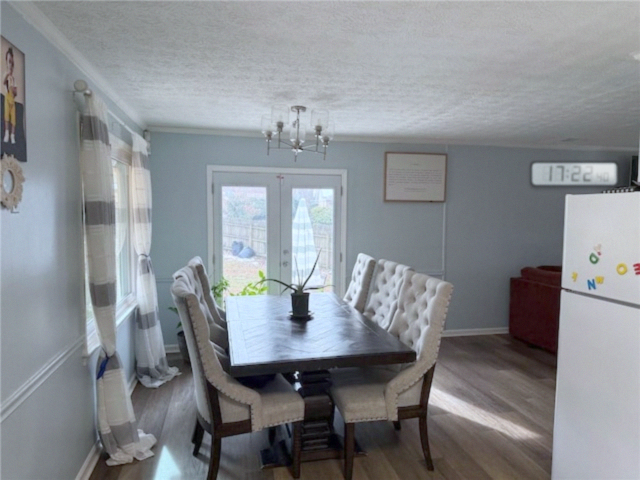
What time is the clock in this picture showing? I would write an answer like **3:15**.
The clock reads **17:22**
